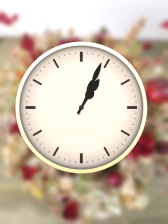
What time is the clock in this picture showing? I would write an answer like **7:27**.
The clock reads **1:04**
